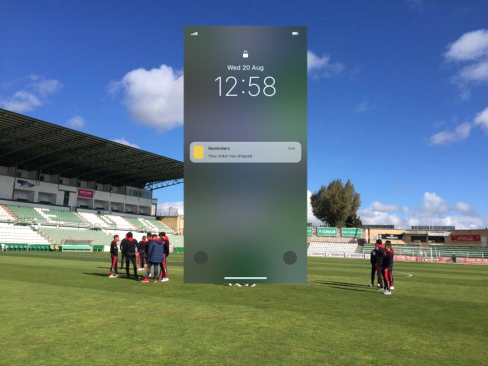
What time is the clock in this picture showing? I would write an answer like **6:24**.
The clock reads **12:58**
